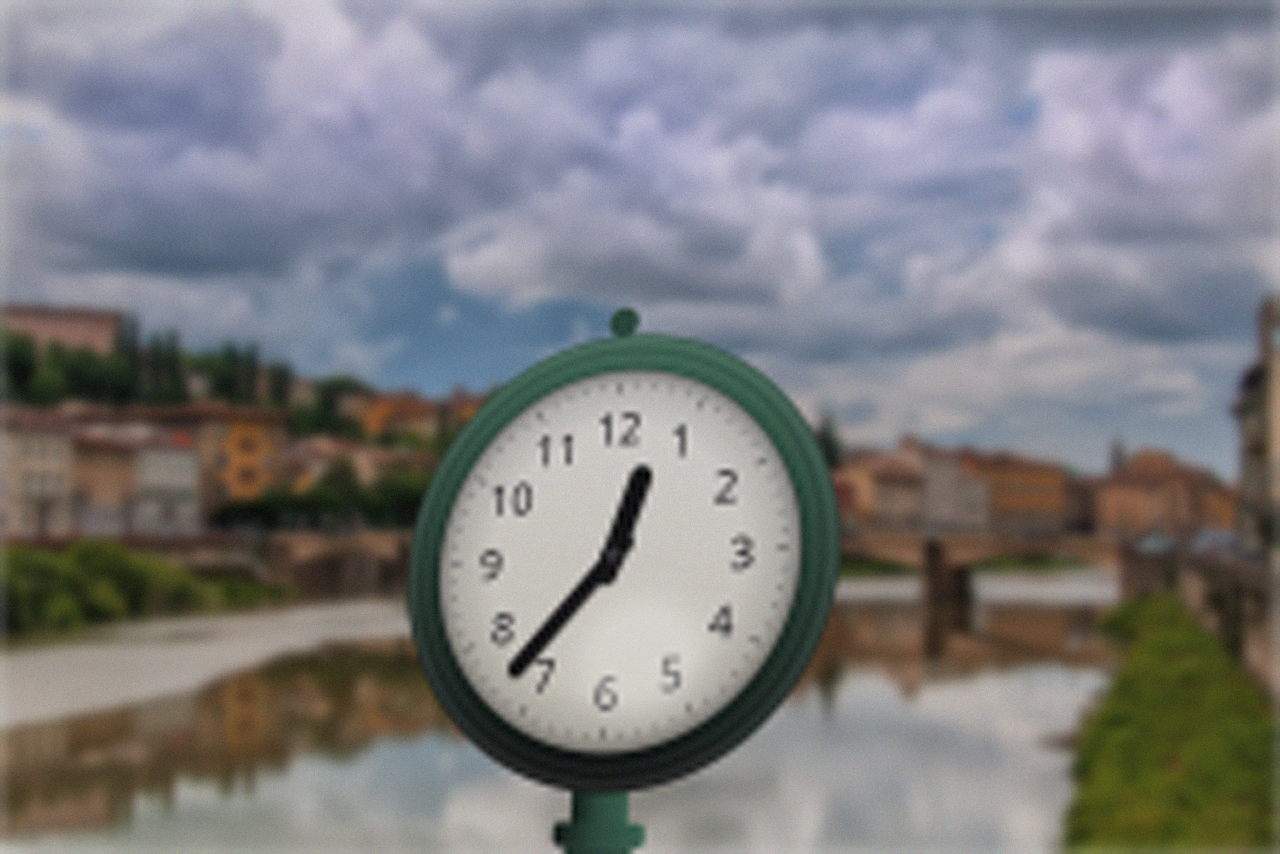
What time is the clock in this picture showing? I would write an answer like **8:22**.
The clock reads **12:37**
